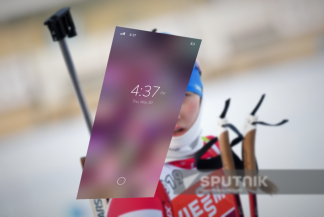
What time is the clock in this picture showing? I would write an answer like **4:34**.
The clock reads **4:37**
